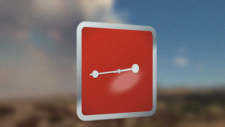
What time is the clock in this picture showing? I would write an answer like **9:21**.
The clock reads **2:44**
